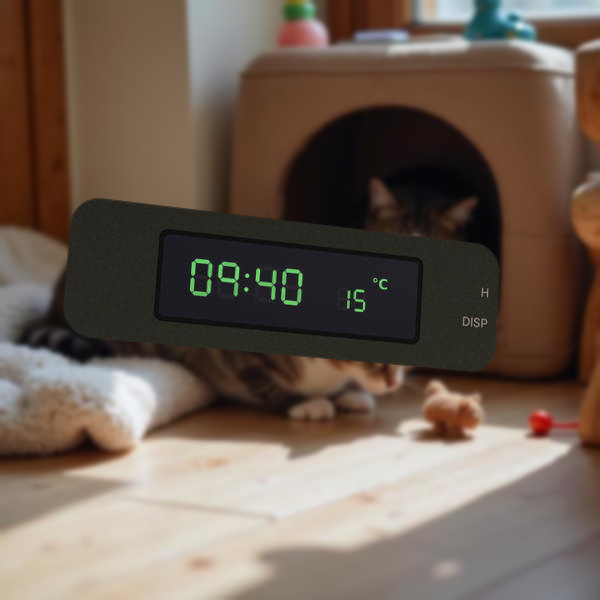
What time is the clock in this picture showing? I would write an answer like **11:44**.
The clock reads **9:40**
